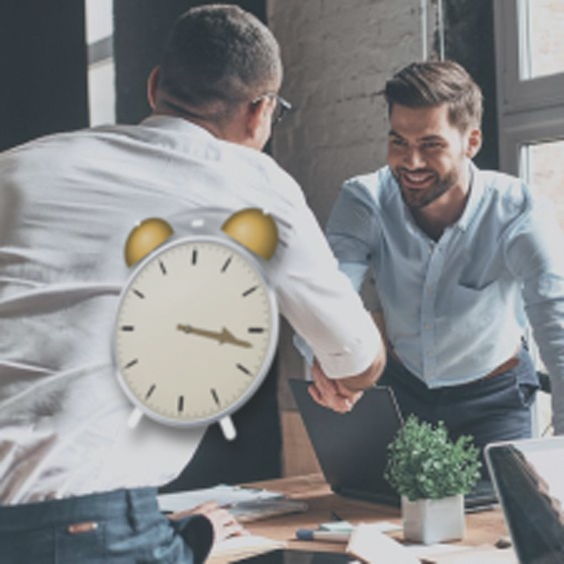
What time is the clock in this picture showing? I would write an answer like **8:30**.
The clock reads **3:17**
